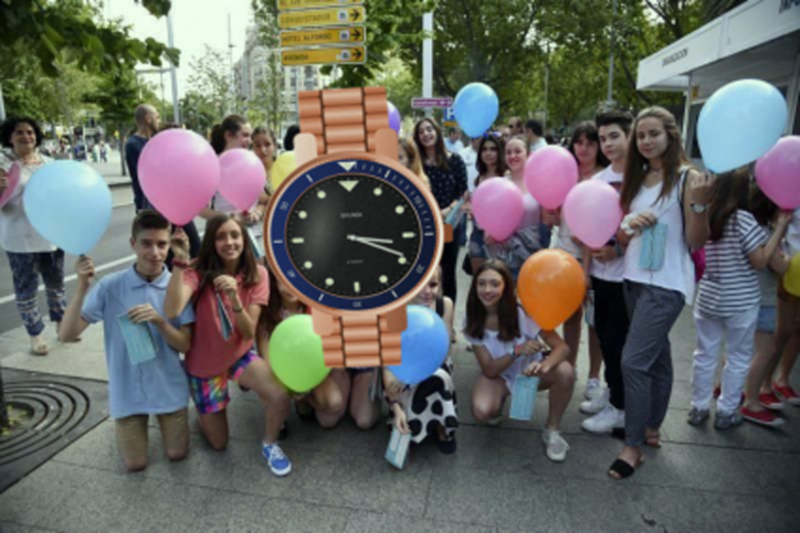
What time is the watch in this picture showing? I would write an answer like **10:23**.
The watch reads **3:19**
